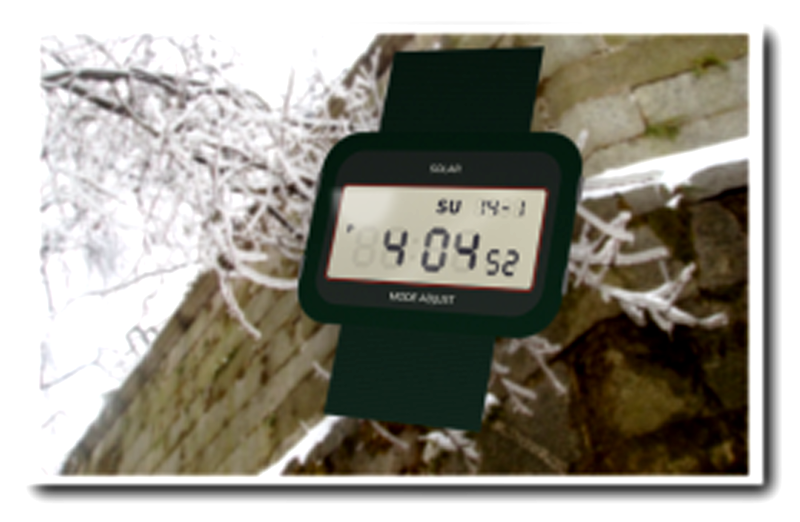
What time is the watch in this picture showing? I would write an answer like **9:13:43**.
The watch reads **4:04:52**
